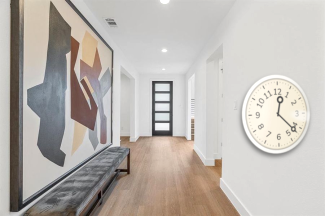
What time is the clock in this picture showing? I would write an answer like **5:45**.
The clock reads **12:22**
